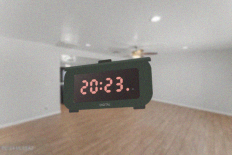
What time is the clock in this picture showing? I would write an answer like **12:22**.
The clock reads **20:23**
